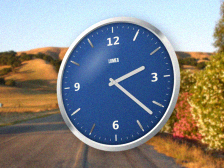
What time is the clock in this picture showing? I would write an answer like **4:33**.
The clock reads **2:22**
